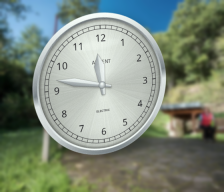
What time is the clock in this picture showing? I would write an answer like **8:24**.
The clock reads **11:47**
